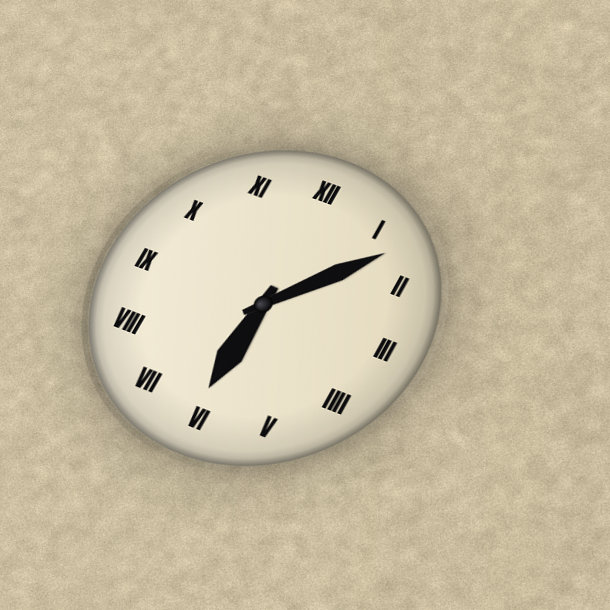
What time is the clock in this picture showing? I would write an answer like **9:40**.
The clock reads **6:07**
